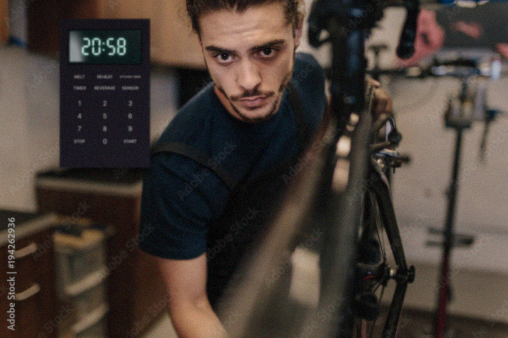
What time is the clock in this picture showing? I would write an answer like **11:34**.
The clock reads **20:58**
